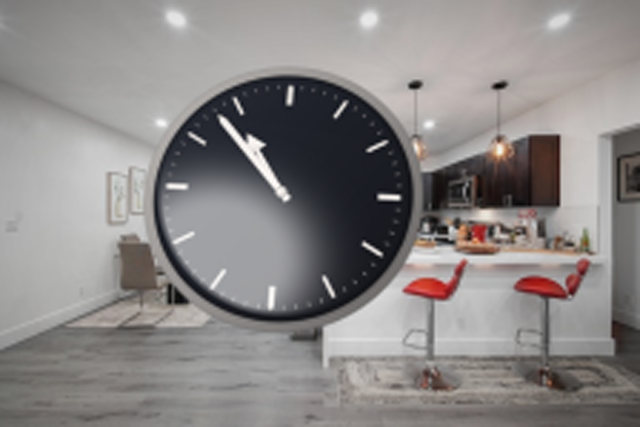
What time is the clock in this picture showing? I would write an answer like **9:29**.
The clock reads **10:53**
